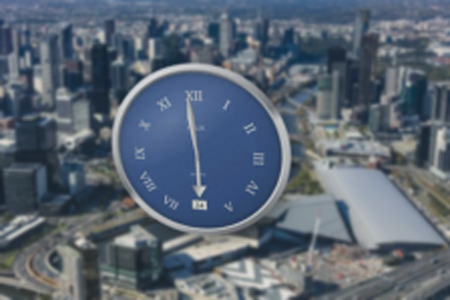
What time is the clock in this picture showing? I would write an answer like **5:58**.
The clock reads **5:59**
